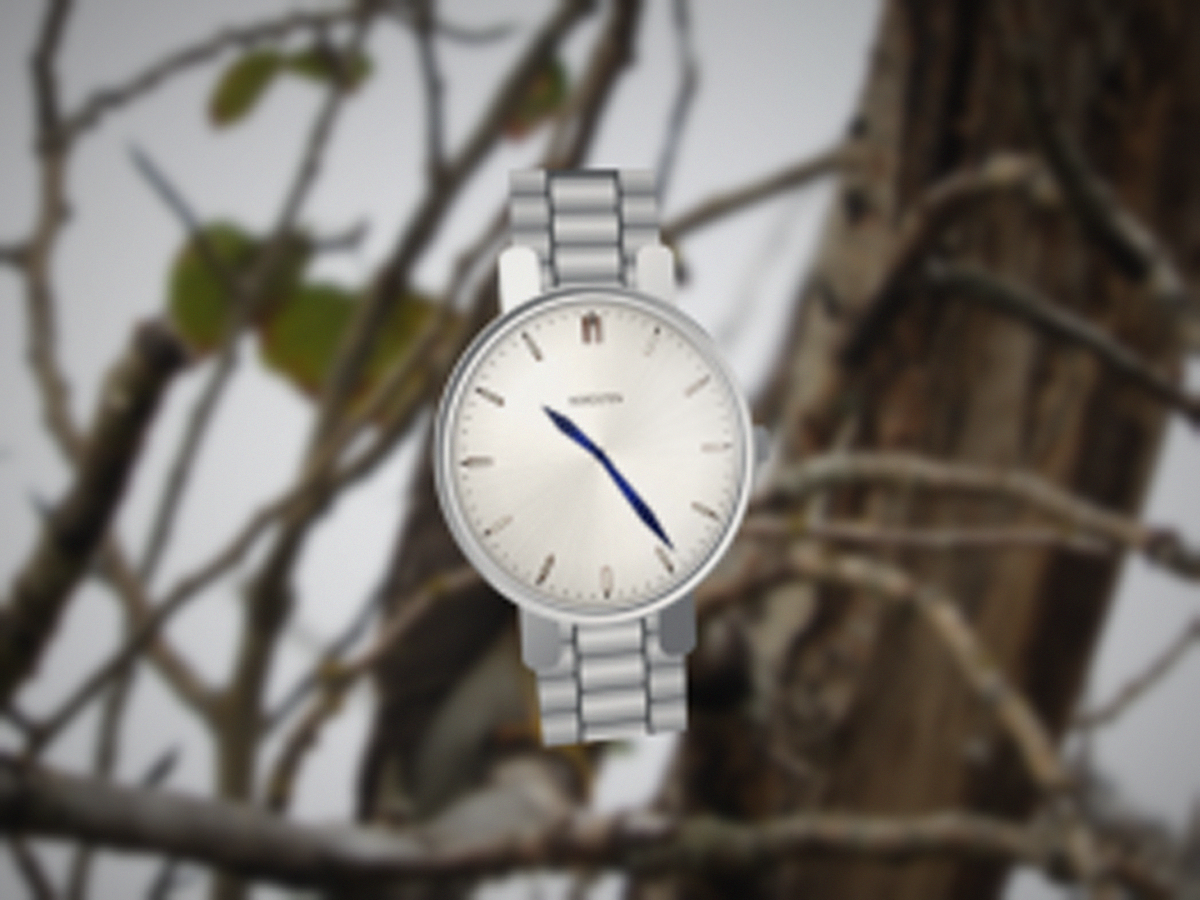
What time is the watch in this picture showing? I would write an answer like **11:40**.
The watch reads **10:24**
